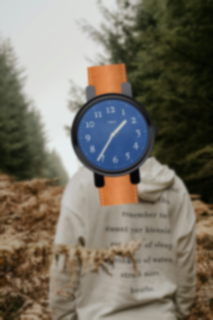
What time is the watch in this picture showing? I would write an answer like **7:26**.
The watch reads **1:36**
